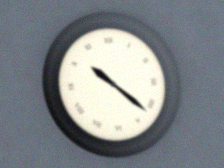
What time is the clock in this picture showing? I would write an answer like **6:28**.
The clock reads **10:22**
